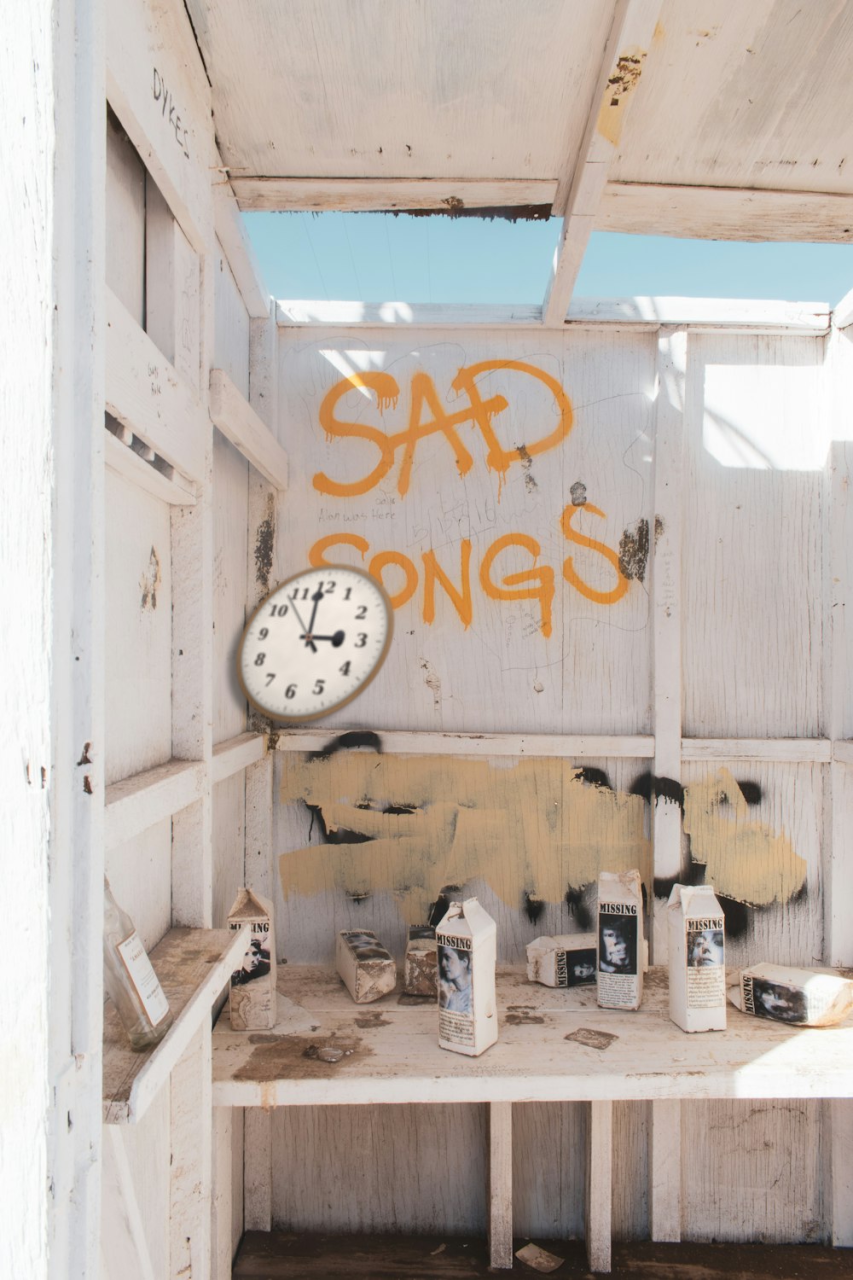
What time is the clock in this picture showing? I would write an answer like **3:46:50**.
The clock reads **2:58:53**
